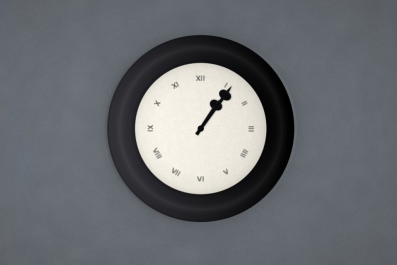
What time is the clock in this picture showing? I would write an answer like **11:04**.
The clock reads **1:06**
